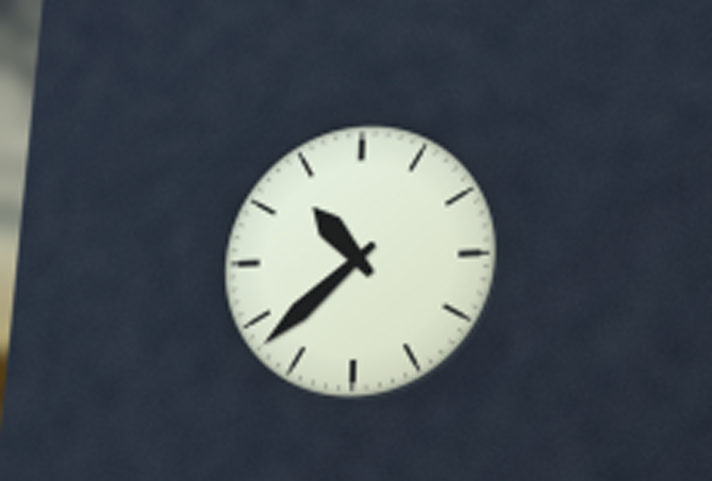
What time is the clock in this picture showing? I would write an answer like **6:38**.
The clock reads **10:38**
